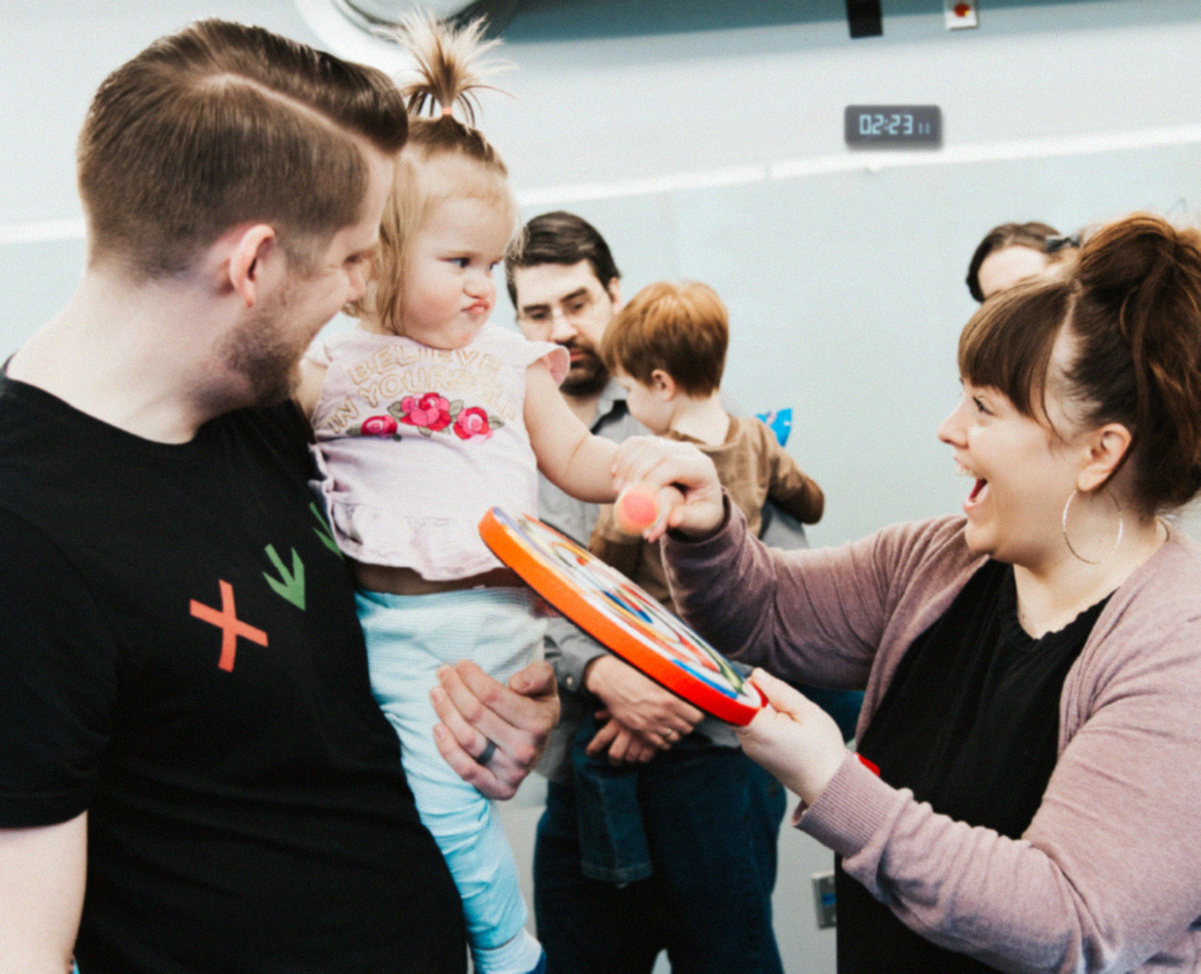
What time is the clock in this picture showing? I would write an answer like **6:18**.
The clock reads **2:23**
